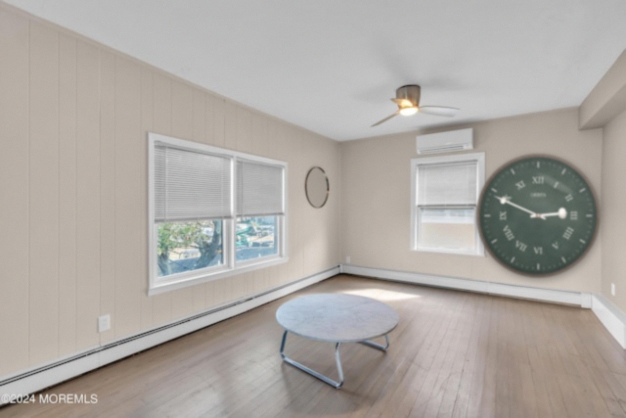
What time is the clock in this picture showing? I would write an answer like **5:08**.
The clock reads **2:49**
